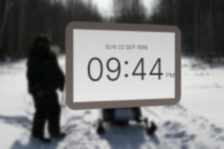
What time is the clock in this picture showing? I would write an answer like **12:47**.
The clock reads **9:44**
